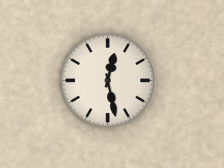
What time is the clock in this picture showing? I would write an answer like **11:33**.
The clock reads **12:28**
